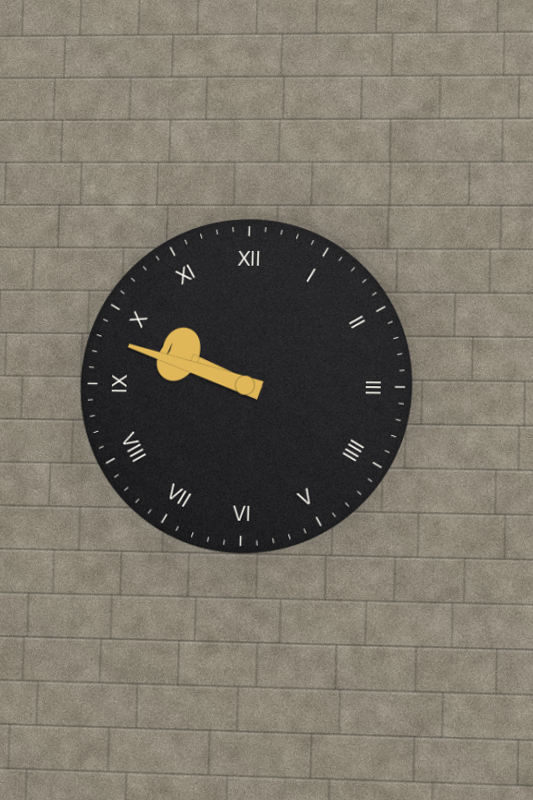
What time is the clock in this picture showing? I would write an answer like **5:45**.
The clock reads **9:48**
